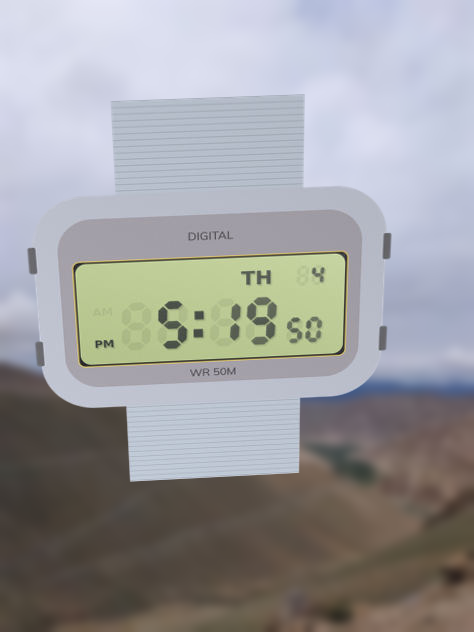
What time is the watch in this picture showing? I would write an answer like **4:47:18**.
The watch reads **5:19:50**
